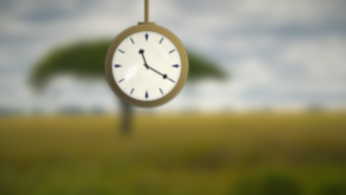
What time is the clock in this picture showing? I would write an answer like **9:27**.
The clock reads **11:20**
